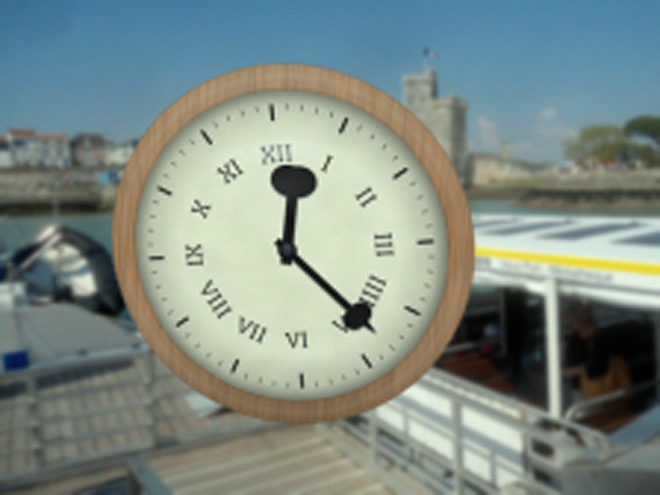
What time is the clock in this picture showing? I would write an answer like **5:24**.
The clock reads **12:23**
